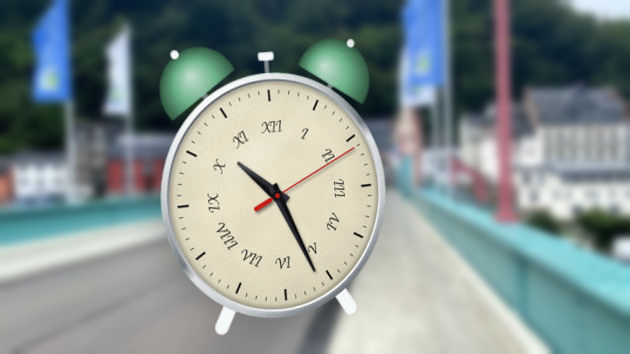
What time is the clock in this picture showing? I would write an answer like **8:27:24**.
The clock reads **10:26:11**
